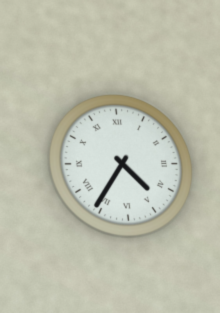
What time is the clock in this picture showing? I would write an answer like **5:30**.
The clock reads **4:36**
